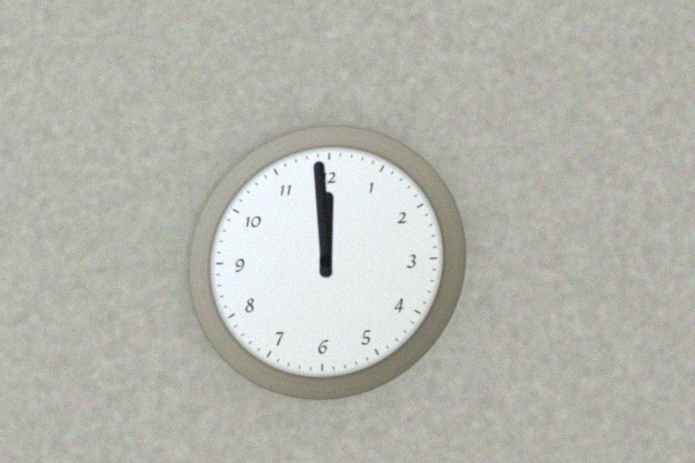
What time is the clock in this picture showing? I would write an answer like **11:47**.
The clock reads **11:59**
